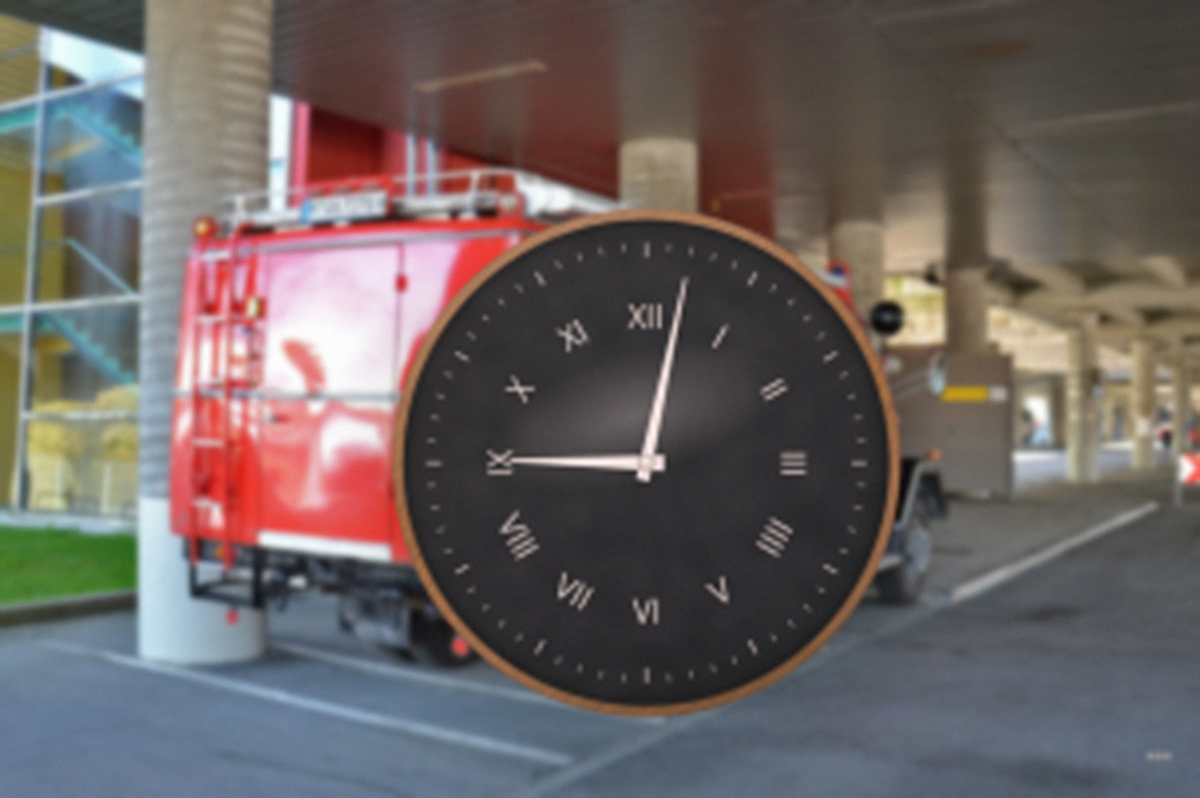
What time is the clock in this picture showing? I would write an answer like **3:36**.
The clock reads **9:02**
